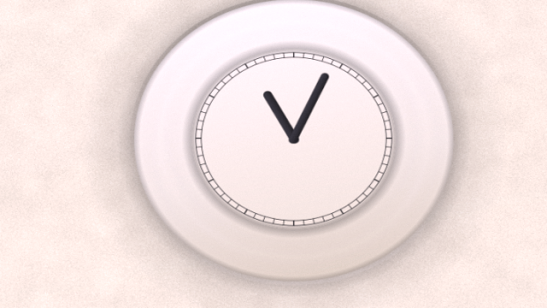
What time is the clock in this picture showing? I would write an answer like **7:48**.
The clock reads **11:04**
